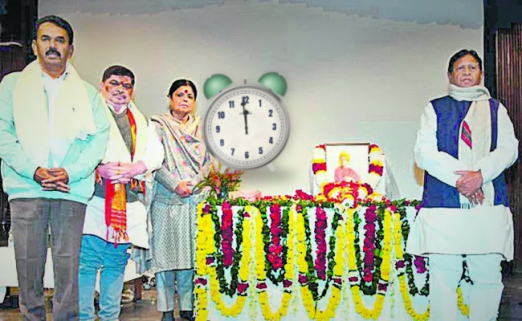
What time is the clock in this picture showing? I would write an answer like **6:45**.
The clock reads **11:59**
